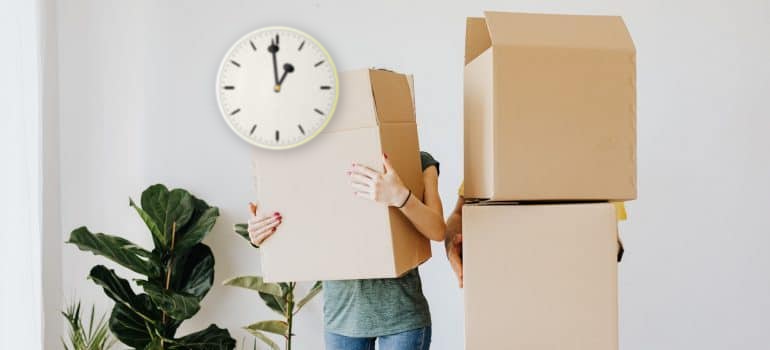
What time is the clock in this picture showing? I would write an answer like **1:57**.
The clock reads **12:59**
